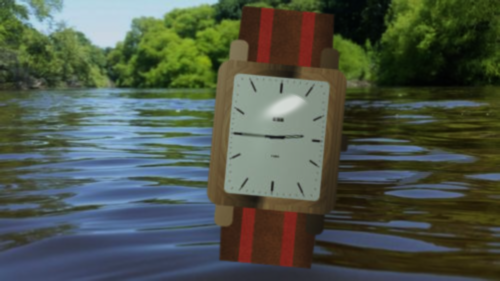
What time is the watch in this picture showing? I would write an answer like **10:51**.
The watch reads **2:45**
